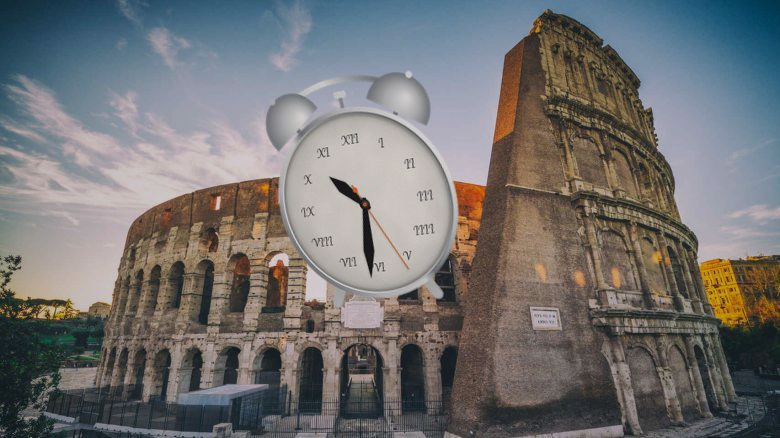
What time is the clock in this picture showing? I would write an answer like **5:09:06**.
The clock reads **10:31:26**
